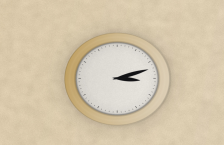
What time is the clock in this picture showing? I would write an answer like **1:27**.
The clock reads **3:12**
